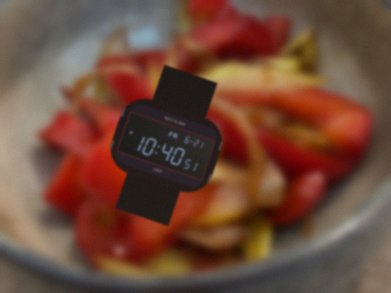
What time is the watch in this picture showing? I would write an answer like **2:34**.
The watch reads **10:40**
